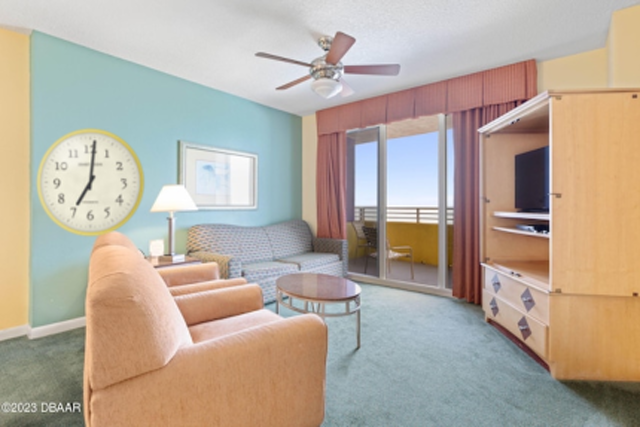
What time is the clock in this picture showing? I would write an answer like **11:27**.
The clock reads **7:01**
